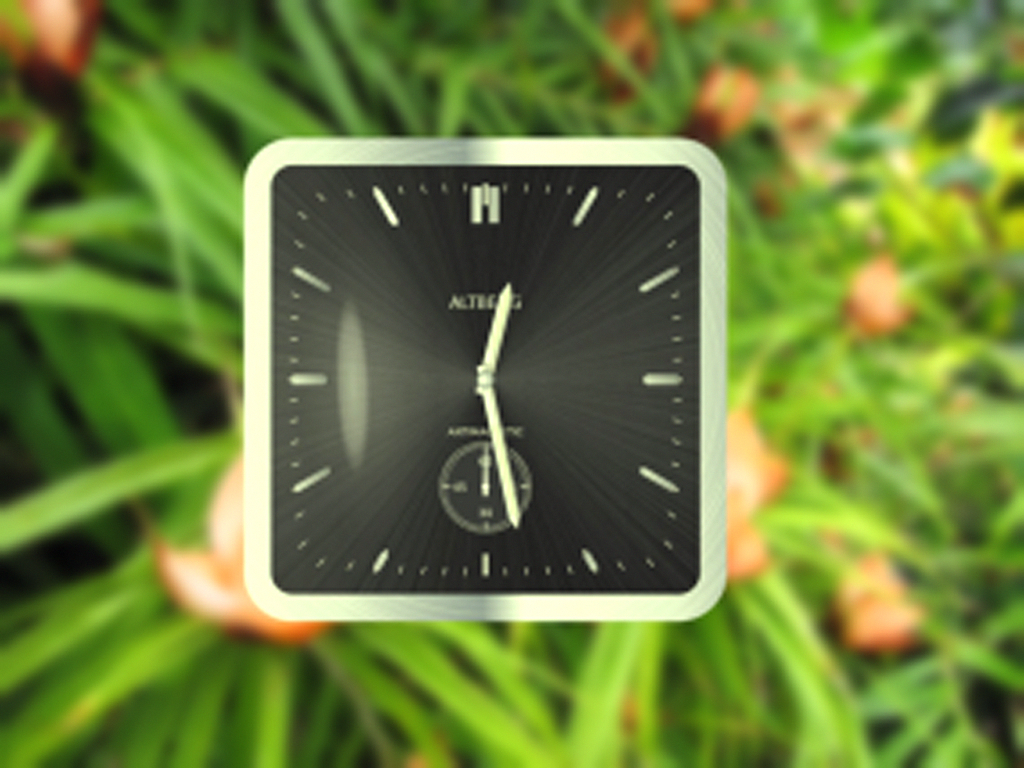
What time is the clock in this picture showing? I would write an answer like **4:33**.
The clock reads **12:28**
